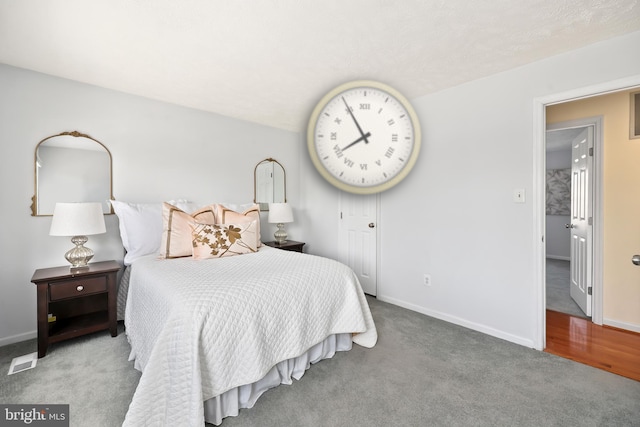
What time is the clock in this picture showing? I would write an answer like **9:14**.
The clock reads **7:55**
